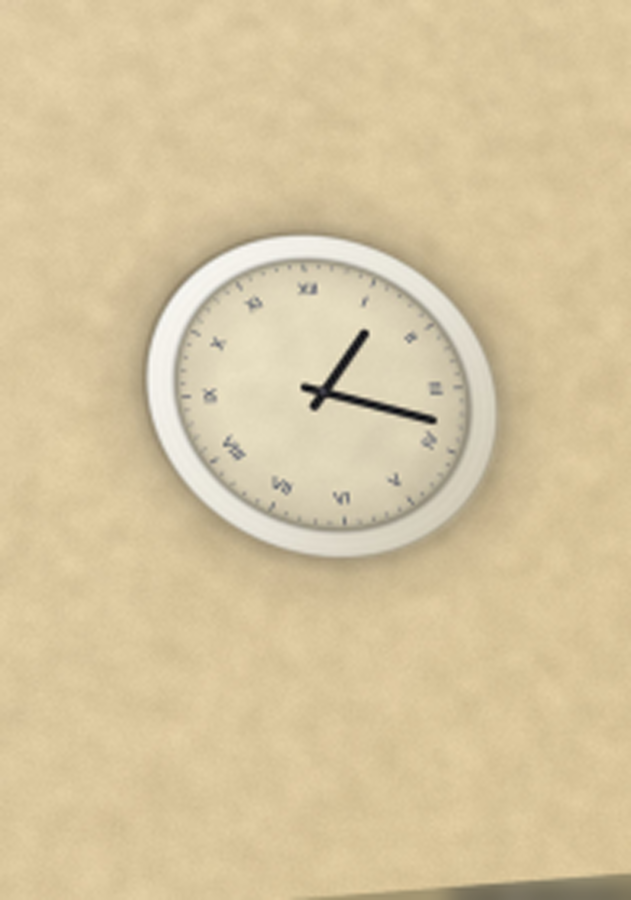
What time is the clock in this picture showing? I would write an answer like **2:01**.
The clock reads **1:18**
